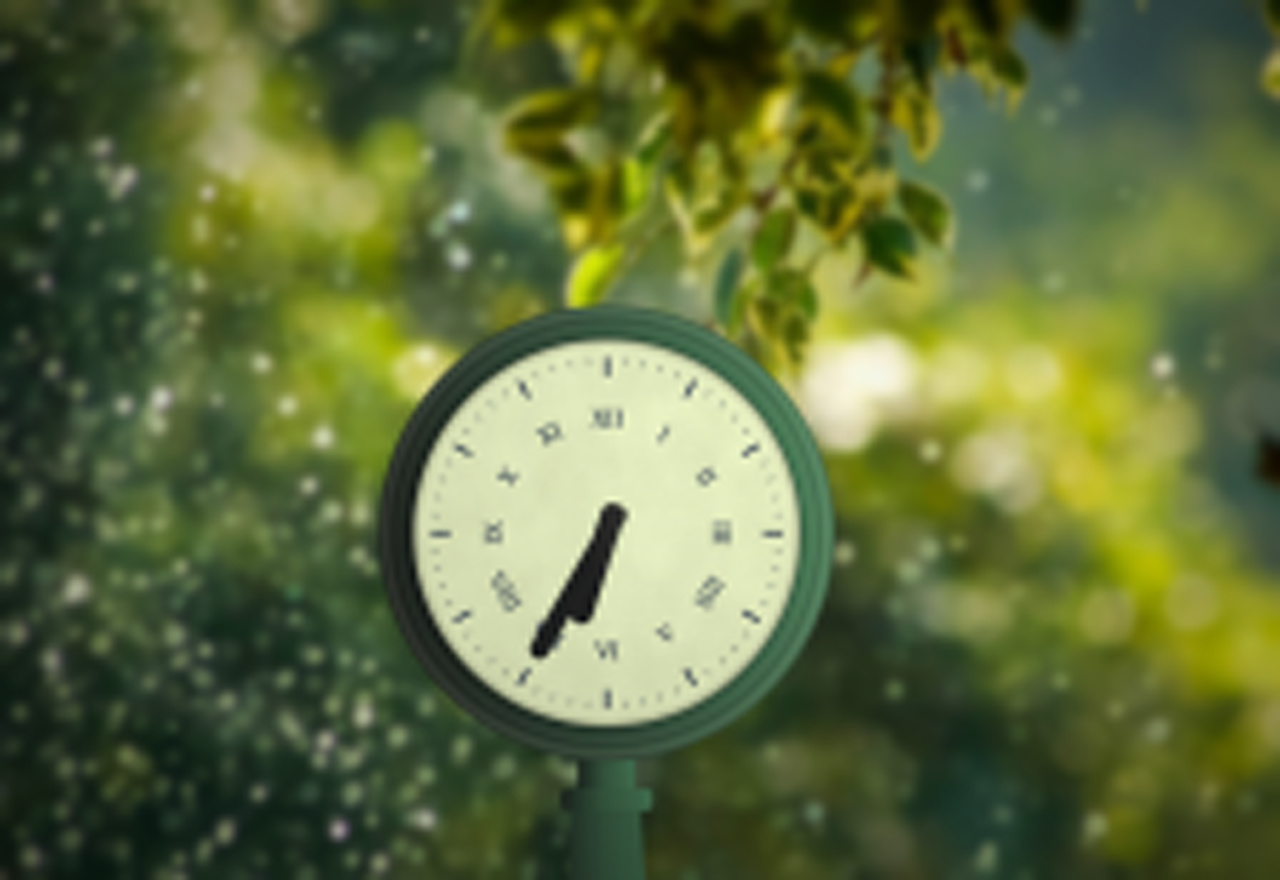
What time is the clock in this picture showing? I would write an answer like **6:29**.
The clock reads **6:35**
